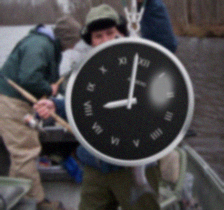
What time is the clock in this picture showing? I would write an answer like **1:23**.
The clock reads **7:58**
